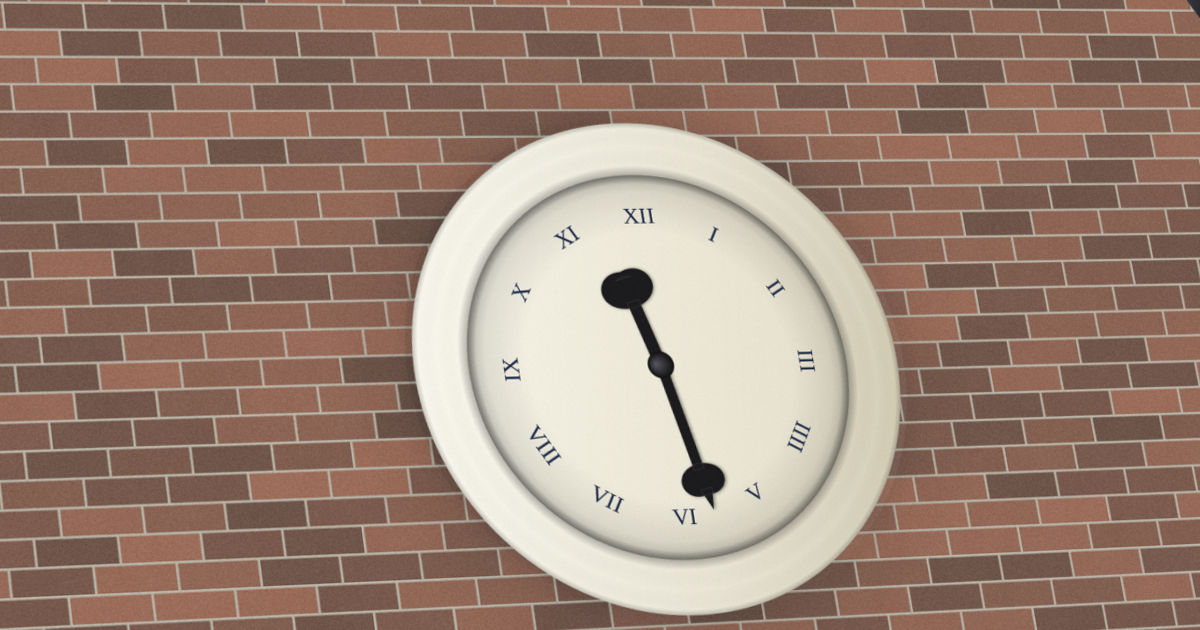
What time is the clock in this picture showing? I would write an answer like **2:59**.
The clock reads **11:28**
